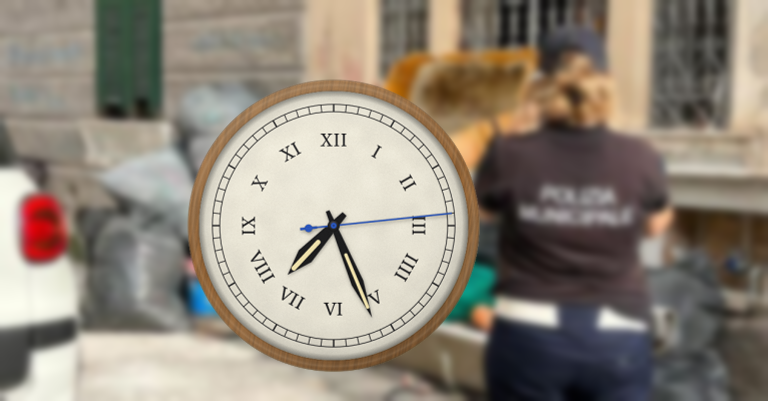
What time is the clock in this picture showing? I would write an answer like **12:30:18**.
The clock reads **7:26:14**
